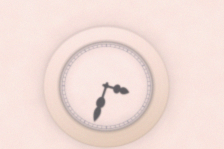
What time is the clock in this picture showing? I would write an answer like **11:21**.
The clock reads **3:33**
